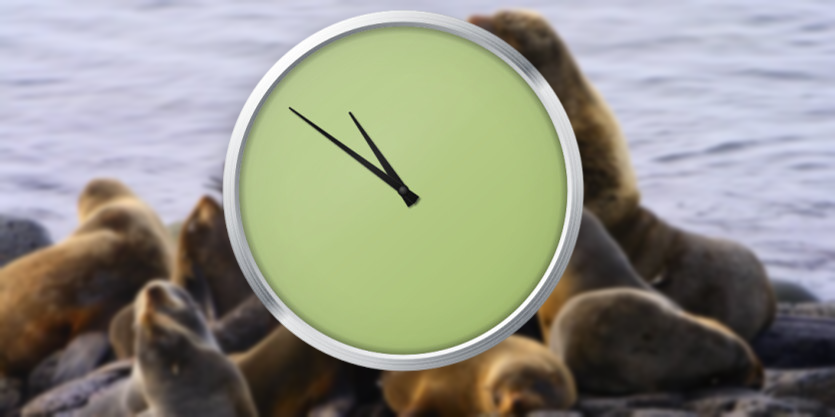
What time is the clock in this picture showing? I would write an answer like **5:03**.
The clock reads **10:51**
